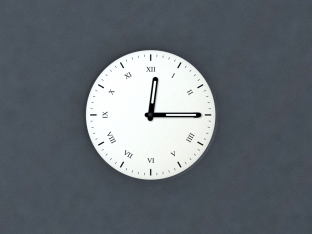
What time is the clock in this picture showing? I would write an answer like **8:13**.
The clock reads **12:15**
